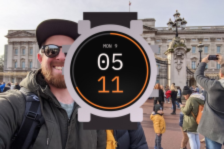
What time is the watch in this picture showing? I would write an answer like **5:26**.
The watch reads **5:11**
